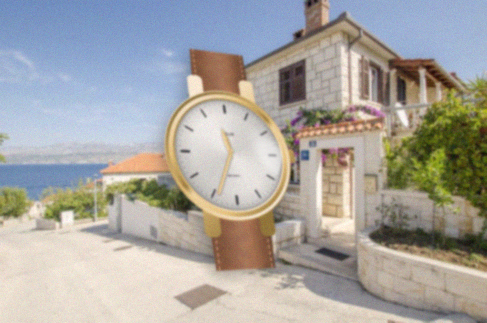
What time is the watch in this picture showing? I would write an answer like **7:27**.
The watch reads **11:34**
